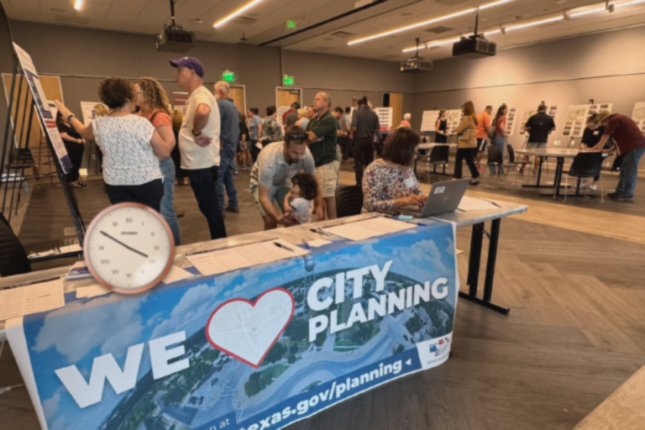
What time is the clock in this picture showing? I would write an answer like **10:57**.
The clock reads **3:50**
